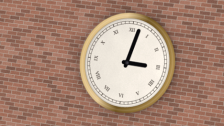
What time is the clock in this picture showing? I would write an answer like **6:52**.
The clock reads **3:02**
